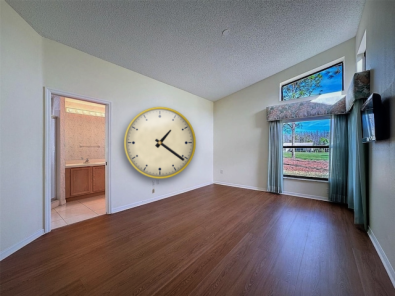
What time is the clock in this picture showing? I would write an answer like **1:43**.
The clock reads **1:21**
